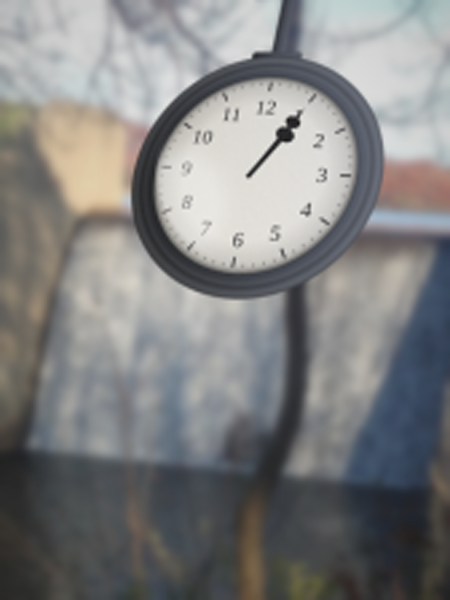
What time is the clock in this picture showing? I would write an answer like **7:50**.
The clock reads **1:05**
